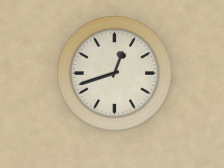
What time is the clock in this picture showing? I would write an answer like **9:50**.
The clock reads **12:42**
